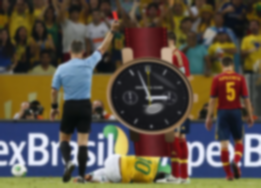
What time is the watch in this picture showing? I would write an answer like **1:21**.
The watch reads **2:57**
